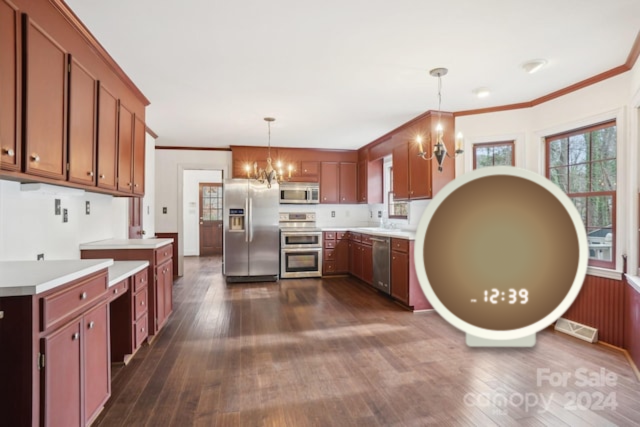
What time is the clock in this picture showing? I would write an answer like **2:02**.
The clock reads **12:39**
